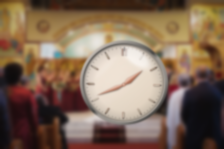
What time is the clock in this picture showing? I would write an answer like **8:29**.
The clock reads **1:41**
